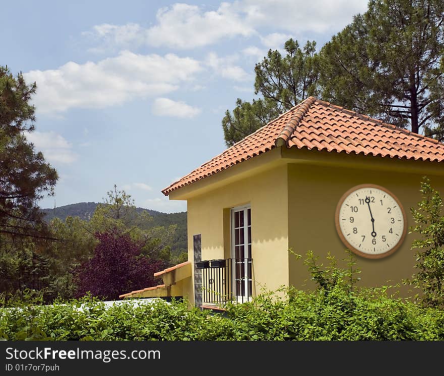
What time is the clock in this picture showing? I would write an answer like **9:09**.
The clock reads **5:58**
